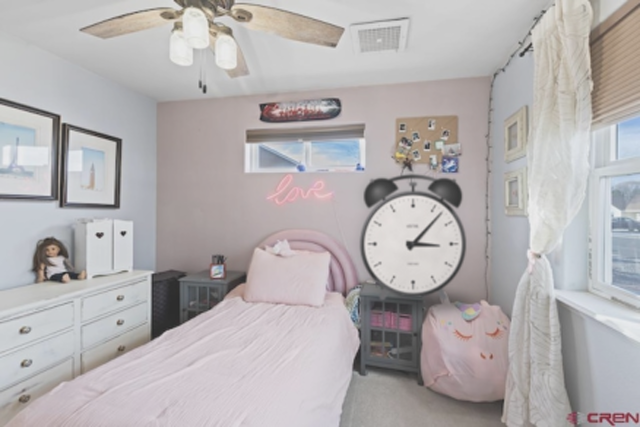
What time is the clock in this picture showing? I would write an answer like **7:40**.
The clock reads **3:07**
